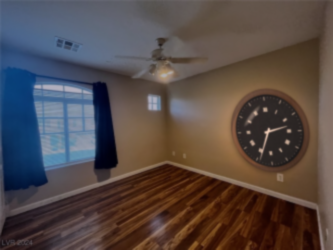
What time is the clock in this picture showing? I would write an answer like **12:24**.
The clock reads **2:34**
